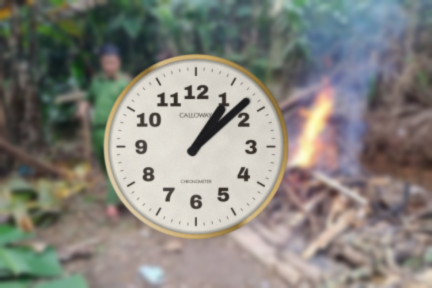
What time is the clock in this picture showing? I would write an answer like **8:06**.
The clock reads **1:08**
